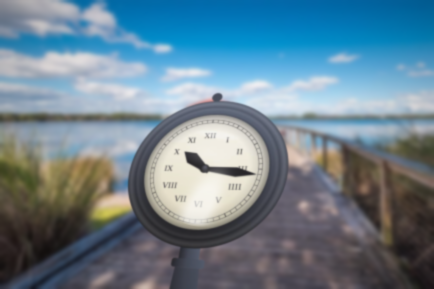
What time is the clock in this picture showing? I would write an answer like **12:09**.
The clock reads **10:16**
